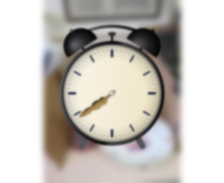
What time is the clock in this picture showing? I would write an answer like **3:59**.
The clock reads **7:39**
